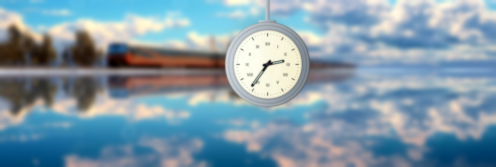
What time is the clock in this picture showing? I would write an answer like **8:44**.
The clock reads **2:36**
